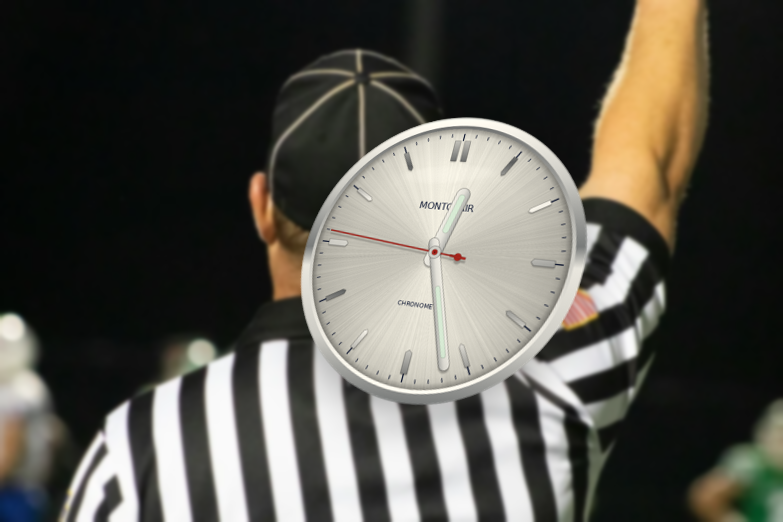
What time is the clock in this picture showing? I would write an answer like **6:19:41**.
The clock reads **12:26:46**
